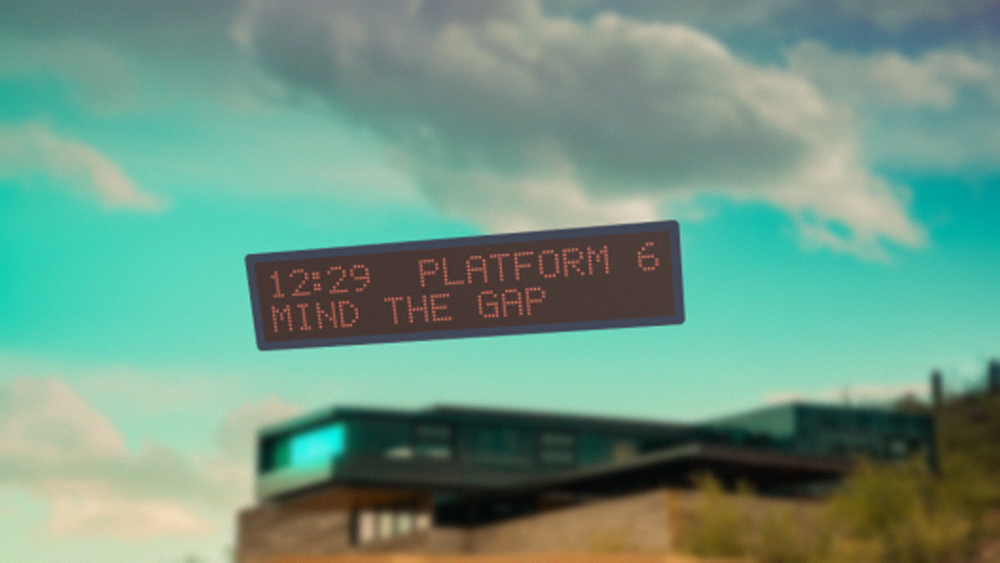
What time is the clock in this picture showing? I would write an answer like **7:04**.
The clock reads **12:29**
